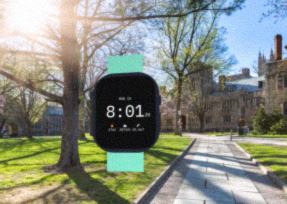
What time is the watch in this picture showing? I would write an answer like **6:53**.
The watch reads **8:01**
